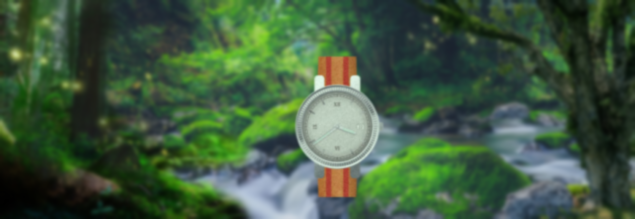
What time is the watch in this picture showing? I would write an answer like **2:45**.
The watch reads **3:39**
